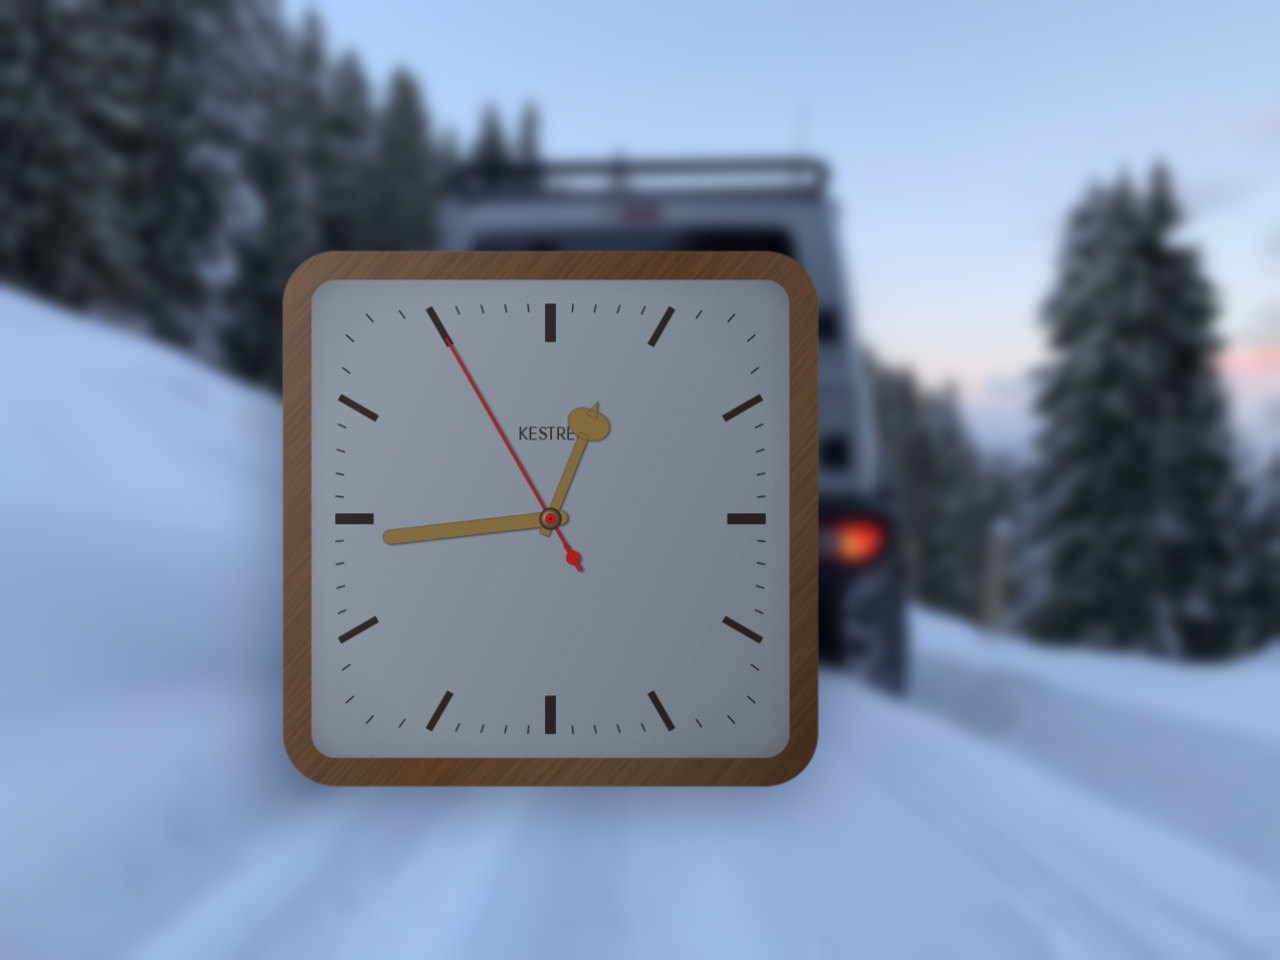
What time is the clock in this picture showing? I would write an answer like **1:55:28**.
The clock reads **12:43:55**
